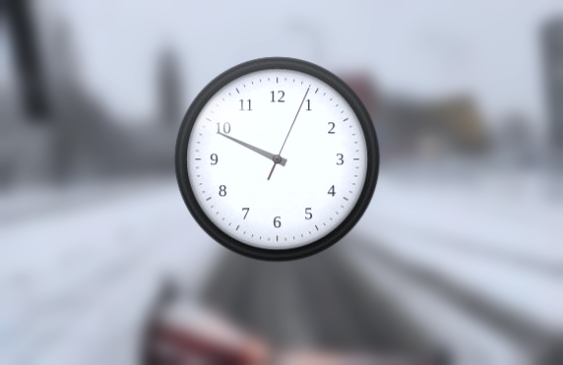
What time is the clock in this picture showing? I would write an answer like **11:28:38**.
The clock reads **9:49:04**
